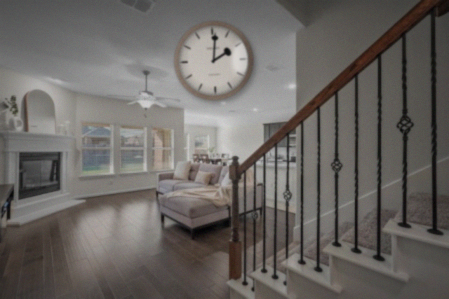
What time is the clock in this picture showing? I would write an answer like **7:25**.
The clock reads **2:01**
